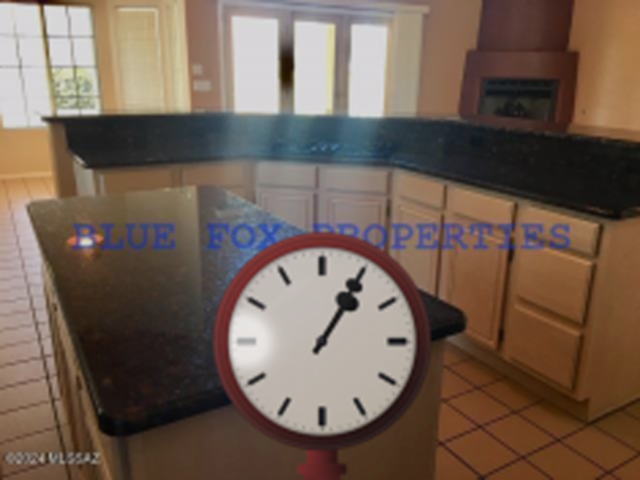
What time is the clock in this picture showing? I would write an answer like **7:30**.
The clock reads **1:05**
